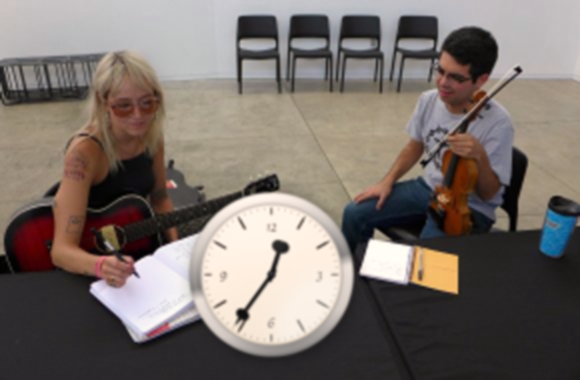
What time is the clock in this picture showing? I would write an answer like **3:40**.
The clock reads **12:36**
